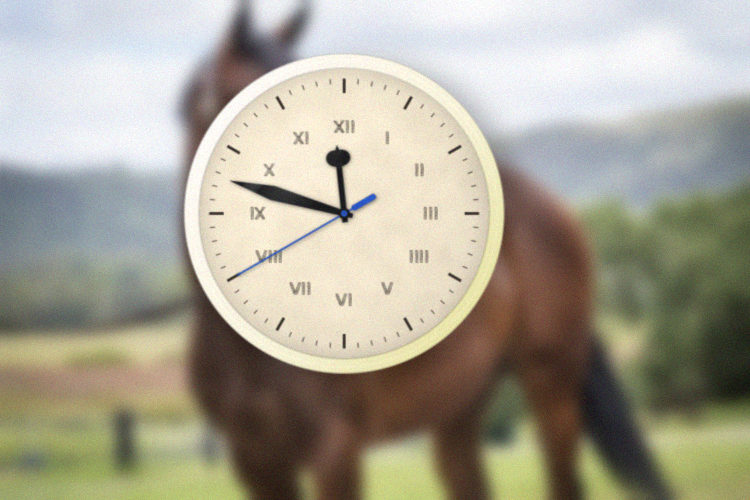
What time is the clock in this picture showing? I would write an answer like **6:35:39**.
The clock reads **11:47:40**
